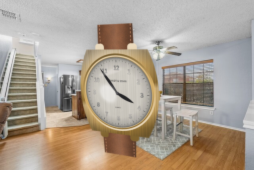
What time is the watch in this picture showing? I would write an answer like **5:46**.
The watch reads **3:54**
